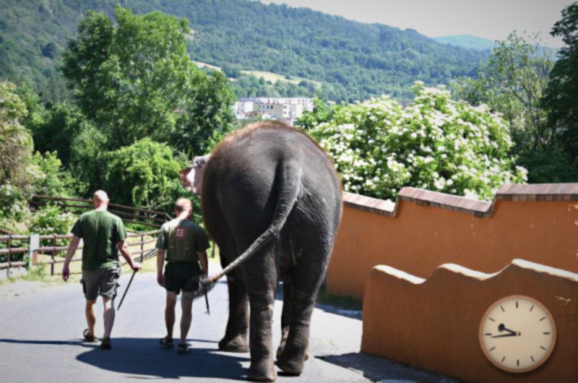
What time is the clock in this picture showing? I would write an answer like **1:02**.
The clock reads **9:44**
